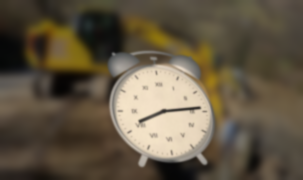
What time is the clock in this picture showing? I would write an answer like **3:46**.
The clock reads **8:14**
